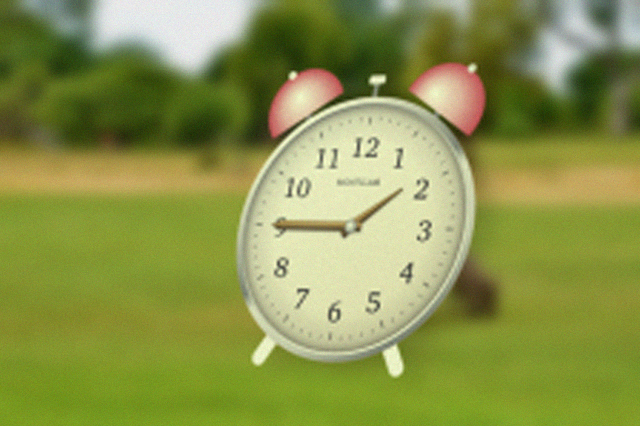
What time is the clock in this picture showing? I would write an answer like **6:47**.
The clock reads **1:45**
